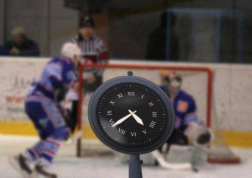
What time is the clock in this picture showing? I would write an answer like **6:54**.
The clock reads **4:39**
